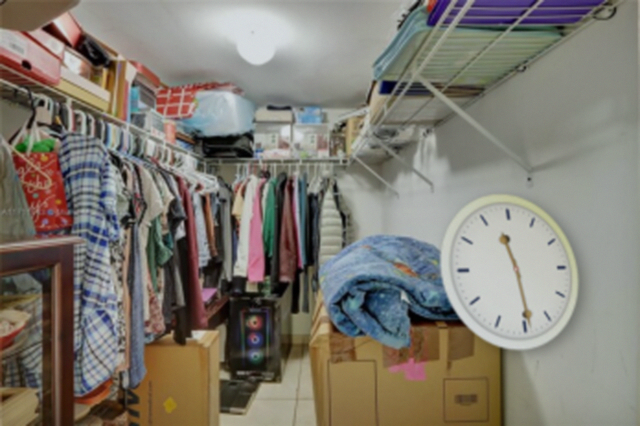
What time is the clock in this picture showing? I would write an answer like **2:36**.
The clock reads **11:29**
